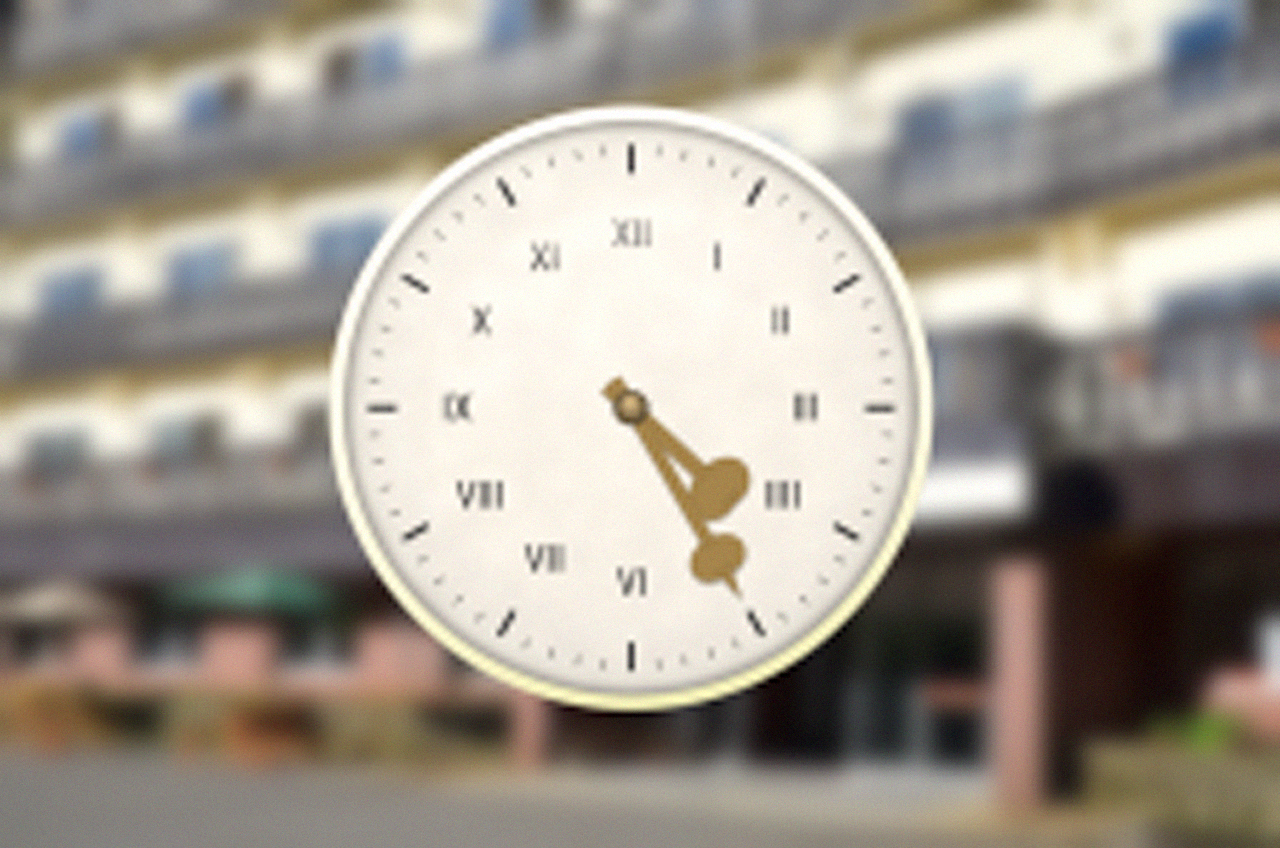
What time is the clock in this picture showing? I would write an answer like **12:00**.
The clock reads **4:25**
